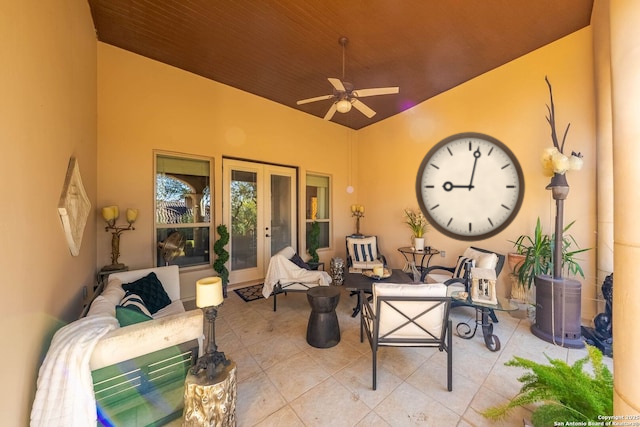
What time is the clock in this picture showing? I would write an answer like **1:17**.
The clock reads **9:02**
